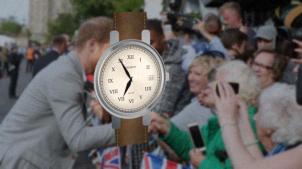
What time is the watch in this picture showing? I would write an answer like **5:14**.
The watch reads **6:55**
